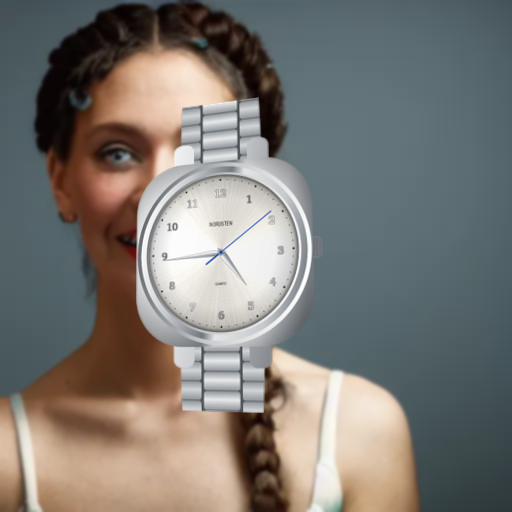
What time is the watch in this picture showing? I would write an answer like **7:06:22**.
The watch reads **4:44:09**
